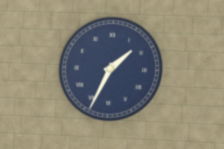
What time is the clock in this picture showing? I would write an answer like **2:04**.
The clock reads **1:34**
